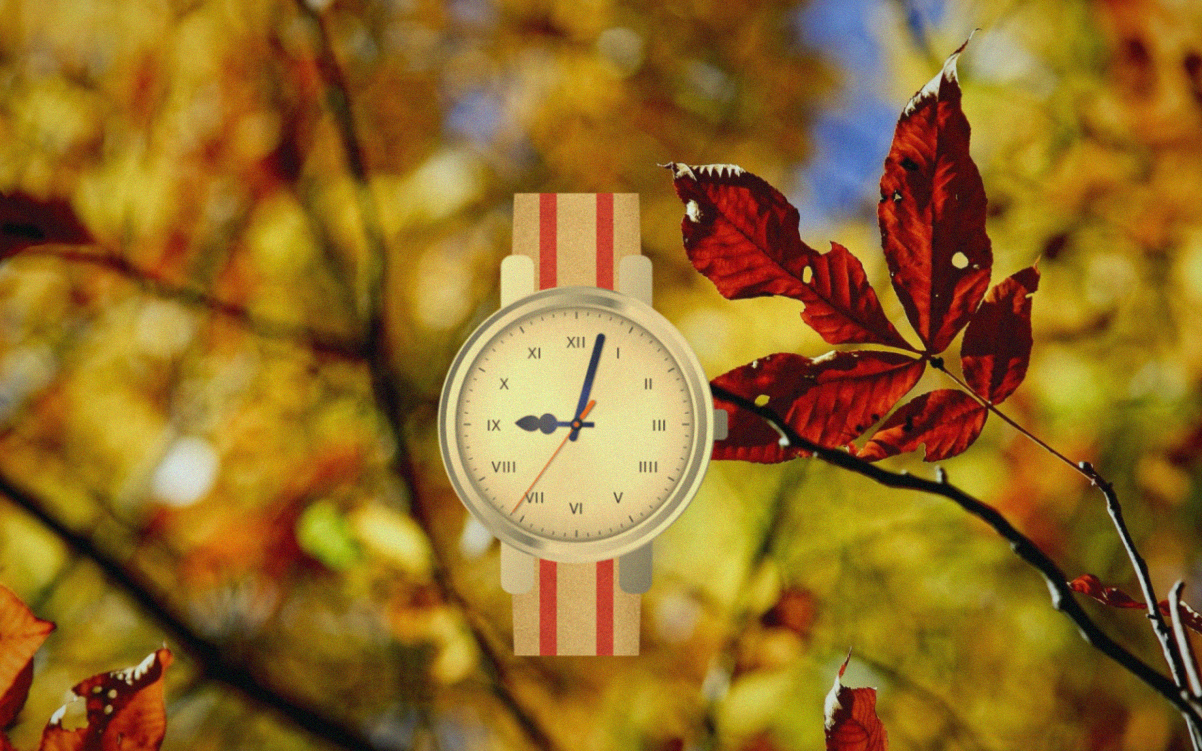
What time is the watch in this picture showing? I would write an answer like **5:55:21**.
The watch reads **9:02:36**
